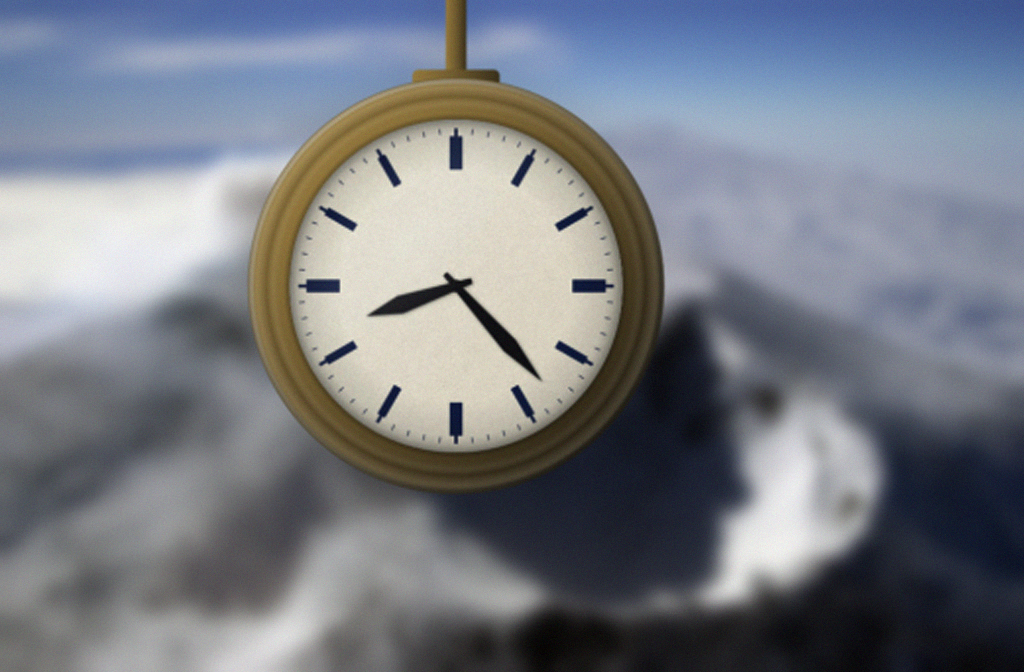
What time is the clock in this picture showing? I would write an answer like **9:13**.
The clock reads **8:23**
